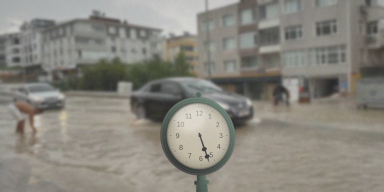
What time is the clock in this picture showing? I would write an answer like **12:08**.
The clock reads **5:27**
